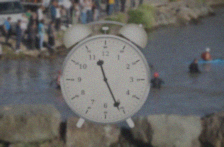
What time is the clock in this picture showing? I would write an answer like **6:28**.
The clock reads **11:26**
